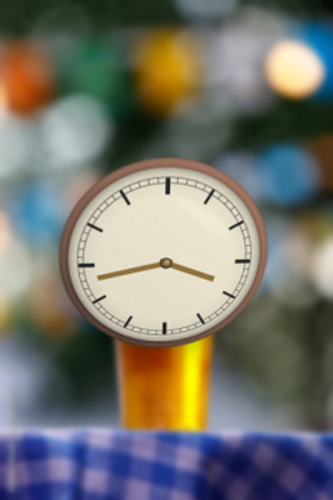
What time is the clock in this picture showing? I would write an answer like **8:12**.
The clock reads **3:43**
